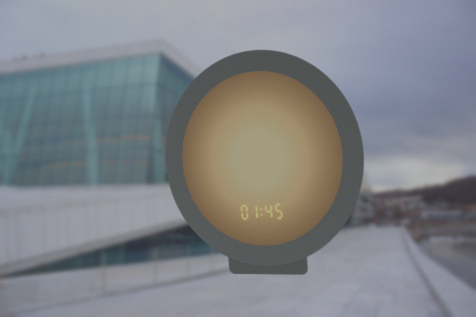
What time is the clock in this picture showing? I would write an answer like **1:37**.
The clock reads **1:45**
